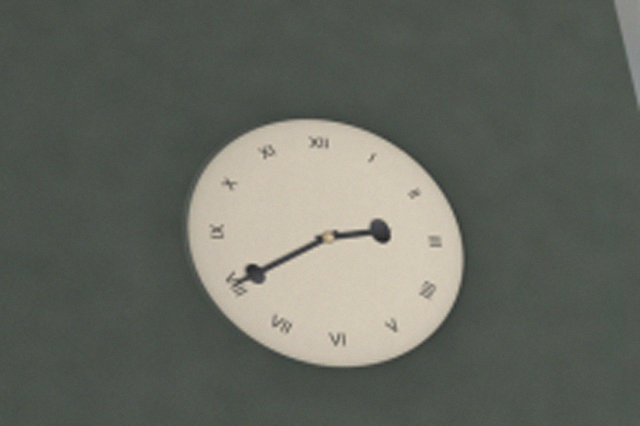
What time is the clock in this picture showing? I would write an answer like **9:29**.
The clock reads **2:40**
